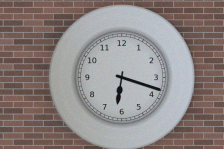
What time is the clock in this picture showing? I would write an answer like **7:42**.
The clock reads **6:18**
